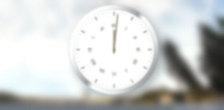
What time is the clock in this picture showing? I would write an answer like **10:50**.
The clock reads **12:01**
